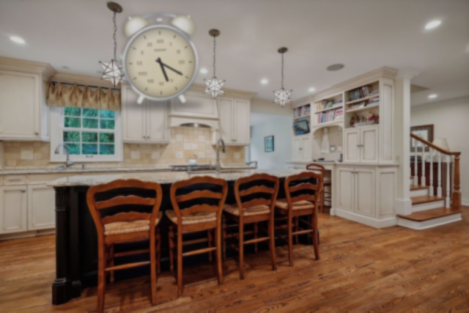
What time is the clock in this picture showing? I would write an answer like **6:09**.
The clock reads **5:20**
